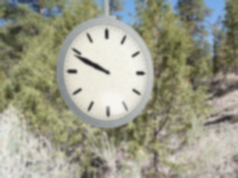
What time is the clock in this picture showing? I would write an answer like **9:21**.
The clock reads **9:49**
